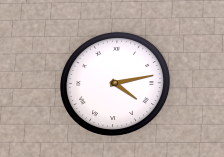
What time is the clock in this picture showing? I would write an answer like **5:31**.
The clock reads **4:13**
